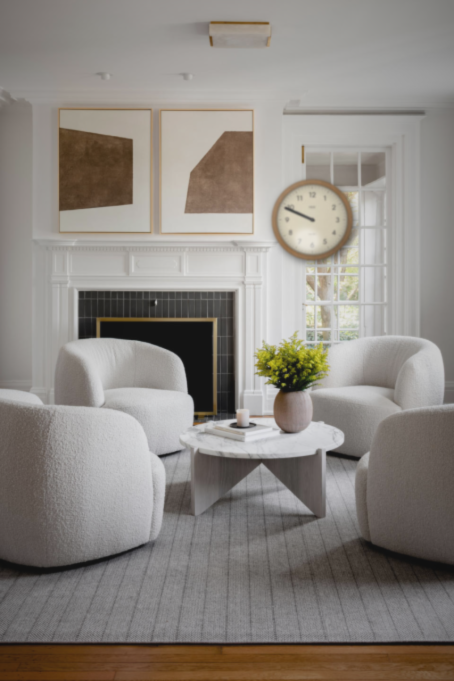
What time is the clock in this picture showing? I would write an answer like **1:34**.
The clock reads **9:49**
